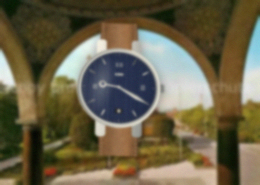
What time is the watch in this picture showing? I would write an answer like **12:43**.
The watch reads **9:20**
